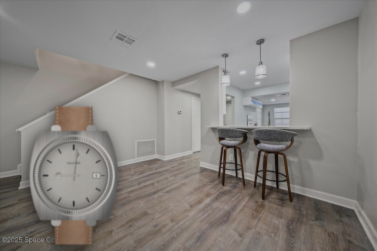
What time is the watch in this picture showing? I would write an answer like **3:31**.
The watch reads **9:01**
